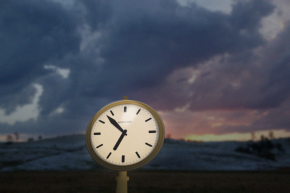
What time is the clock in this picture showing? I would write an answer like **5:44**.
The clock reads **6:53**
